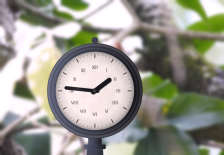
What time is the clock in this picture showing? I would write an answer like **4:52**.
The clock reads **1:46**
